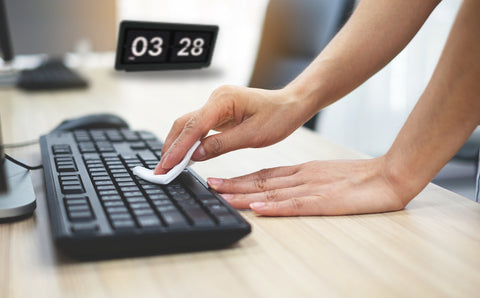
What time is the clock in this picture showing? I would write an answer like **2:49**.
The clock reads **3:28**
